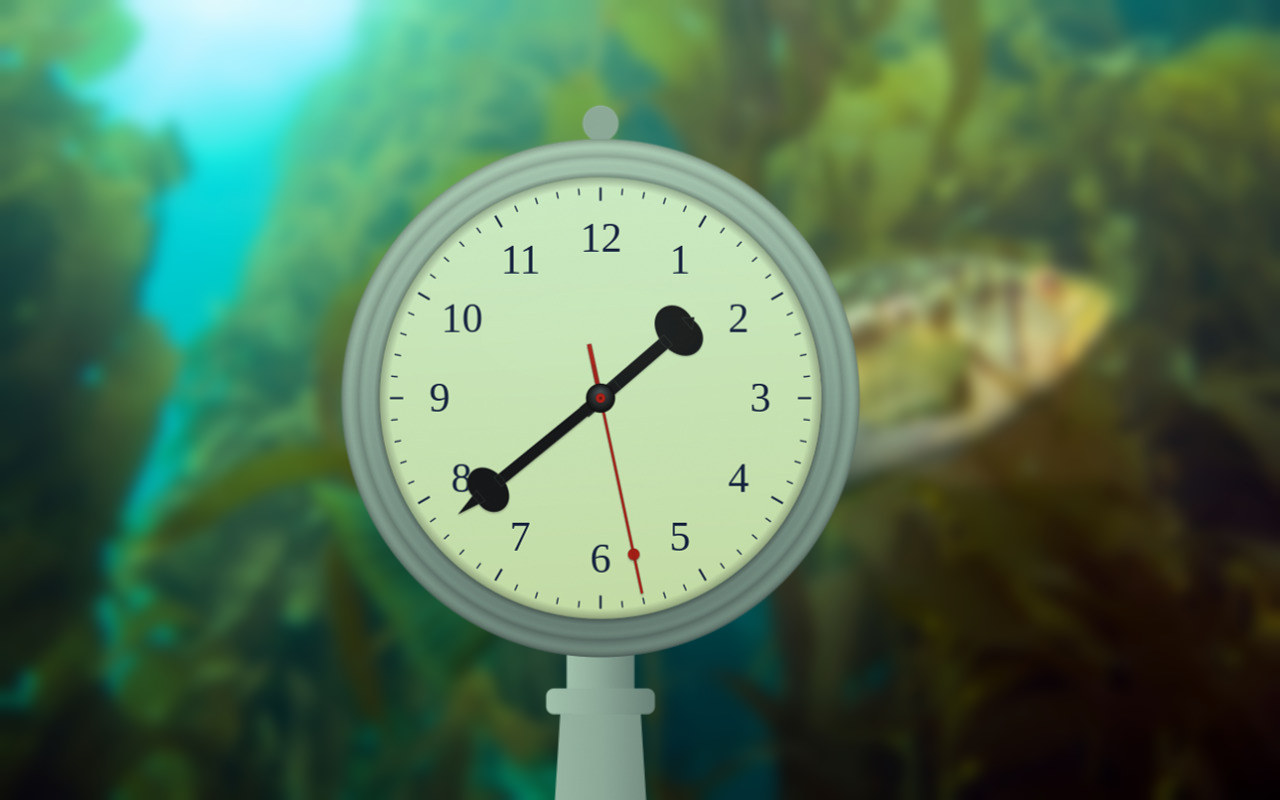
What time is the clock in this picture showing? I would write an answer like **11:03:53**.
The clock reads **1:38:28**
